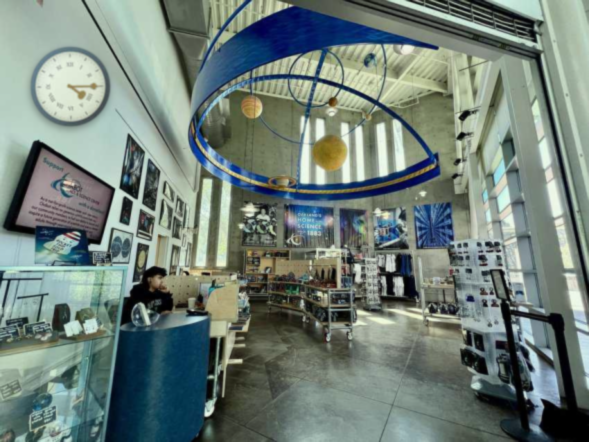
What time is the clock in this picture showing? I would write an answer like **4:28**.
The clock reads **4:15**
